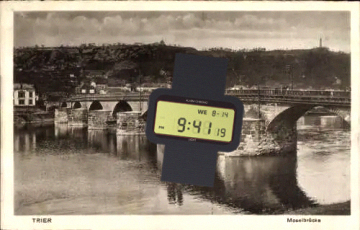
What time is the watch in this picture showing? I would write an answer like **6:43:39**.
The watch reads **9:41:19**
